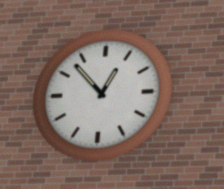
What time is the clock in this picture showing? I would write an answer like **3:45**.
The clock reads **12:53**
